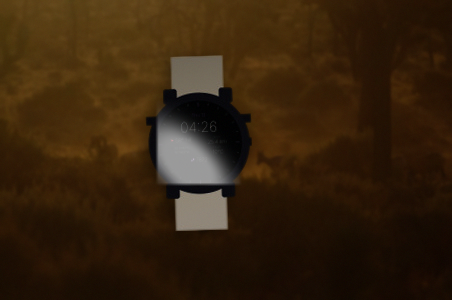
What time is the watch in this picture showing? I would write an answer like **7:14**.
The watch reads **4:26**
